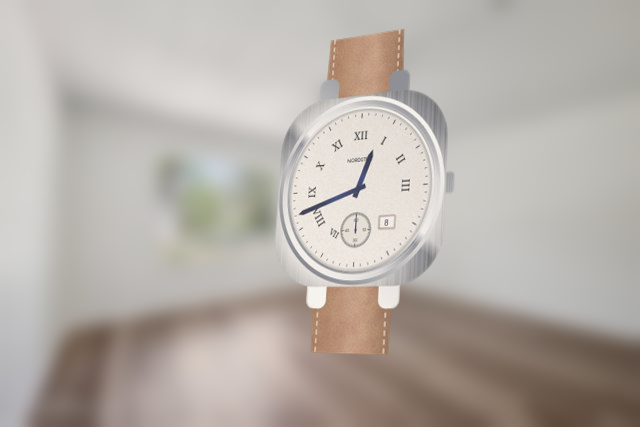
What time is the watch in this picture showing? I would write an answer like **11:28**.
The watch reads **12:42**
